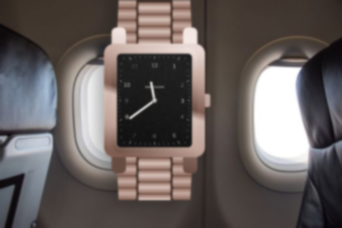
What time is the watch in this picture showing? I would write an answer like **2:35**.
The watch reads **11:39**
